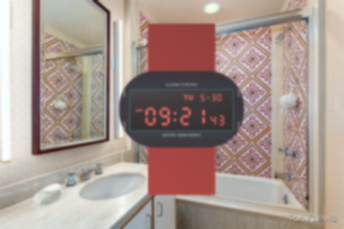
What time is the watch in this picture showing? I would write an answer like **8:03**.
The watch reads **9:21**
